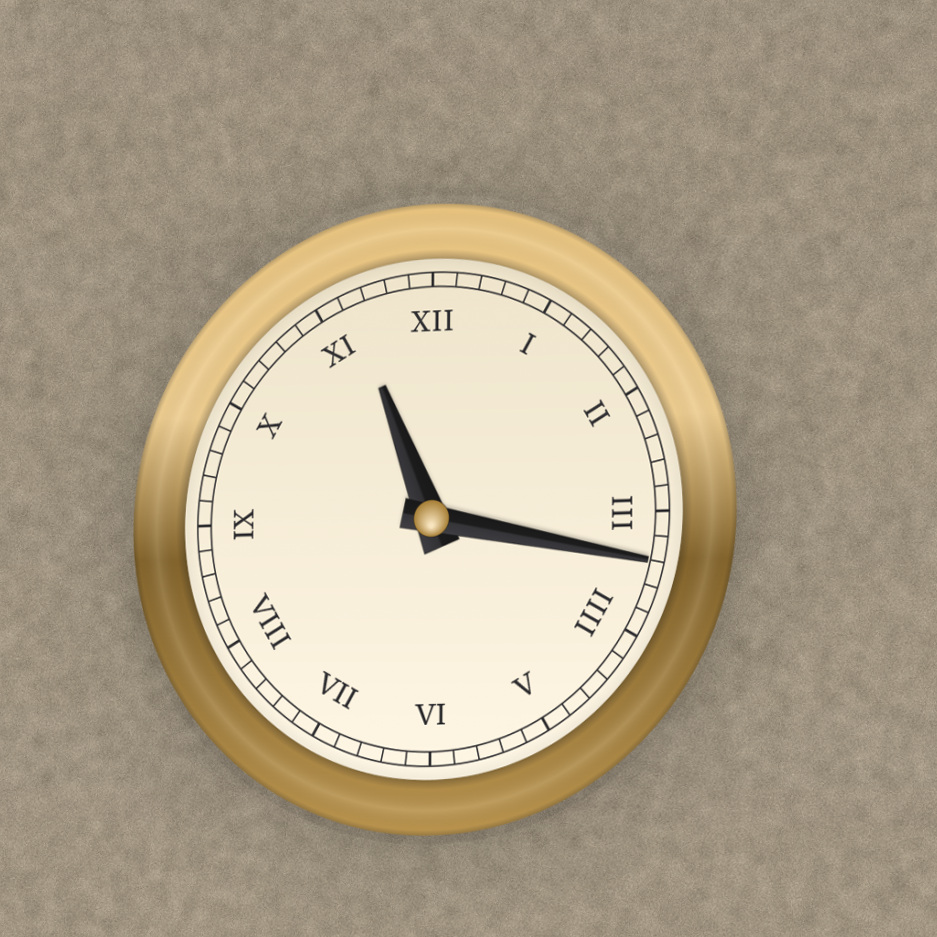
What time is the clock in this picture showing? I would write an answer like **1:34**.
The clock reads **11:17**
